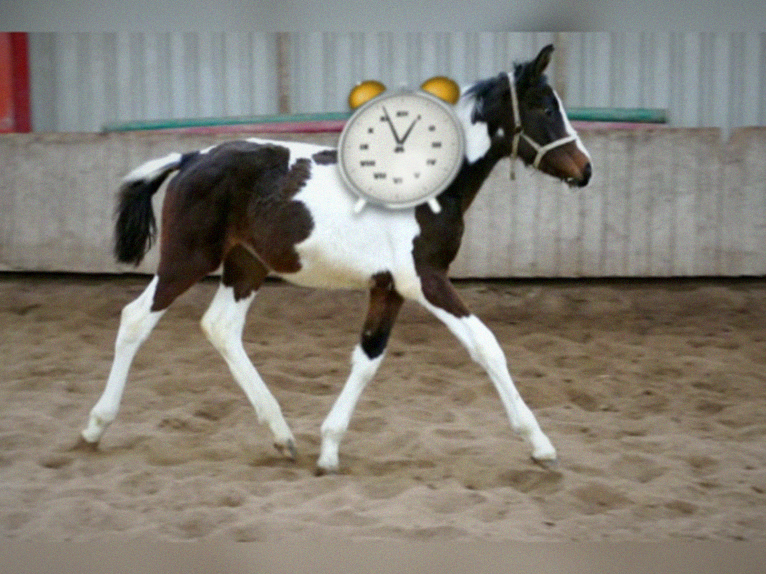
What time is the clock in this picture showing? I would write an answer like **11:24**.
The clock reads **12:56**
